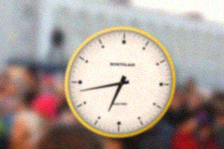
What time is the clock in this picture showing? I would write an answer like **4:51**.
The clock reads **6:43**
